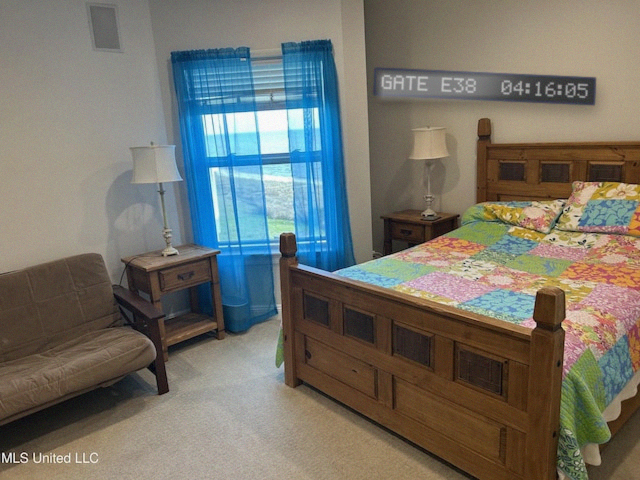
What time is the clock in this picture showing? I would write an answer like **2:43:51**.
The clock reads **4:16:05**
